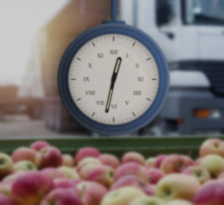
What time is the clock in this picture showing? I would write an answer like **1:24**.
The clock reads **12:32**
